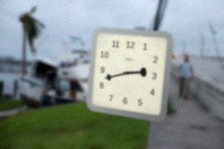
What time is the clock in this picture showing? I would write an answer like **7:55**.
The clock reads **2:42**
